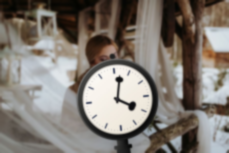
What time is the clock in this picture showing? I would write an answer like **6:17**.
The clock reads **4:02**
